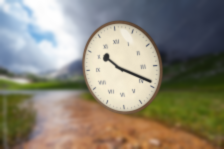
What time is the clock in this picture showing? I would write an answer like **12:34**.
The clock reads **10:19**
